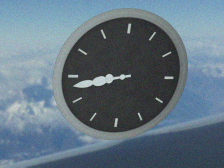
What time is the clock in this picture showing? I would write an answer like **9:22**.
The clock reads **8:43**
